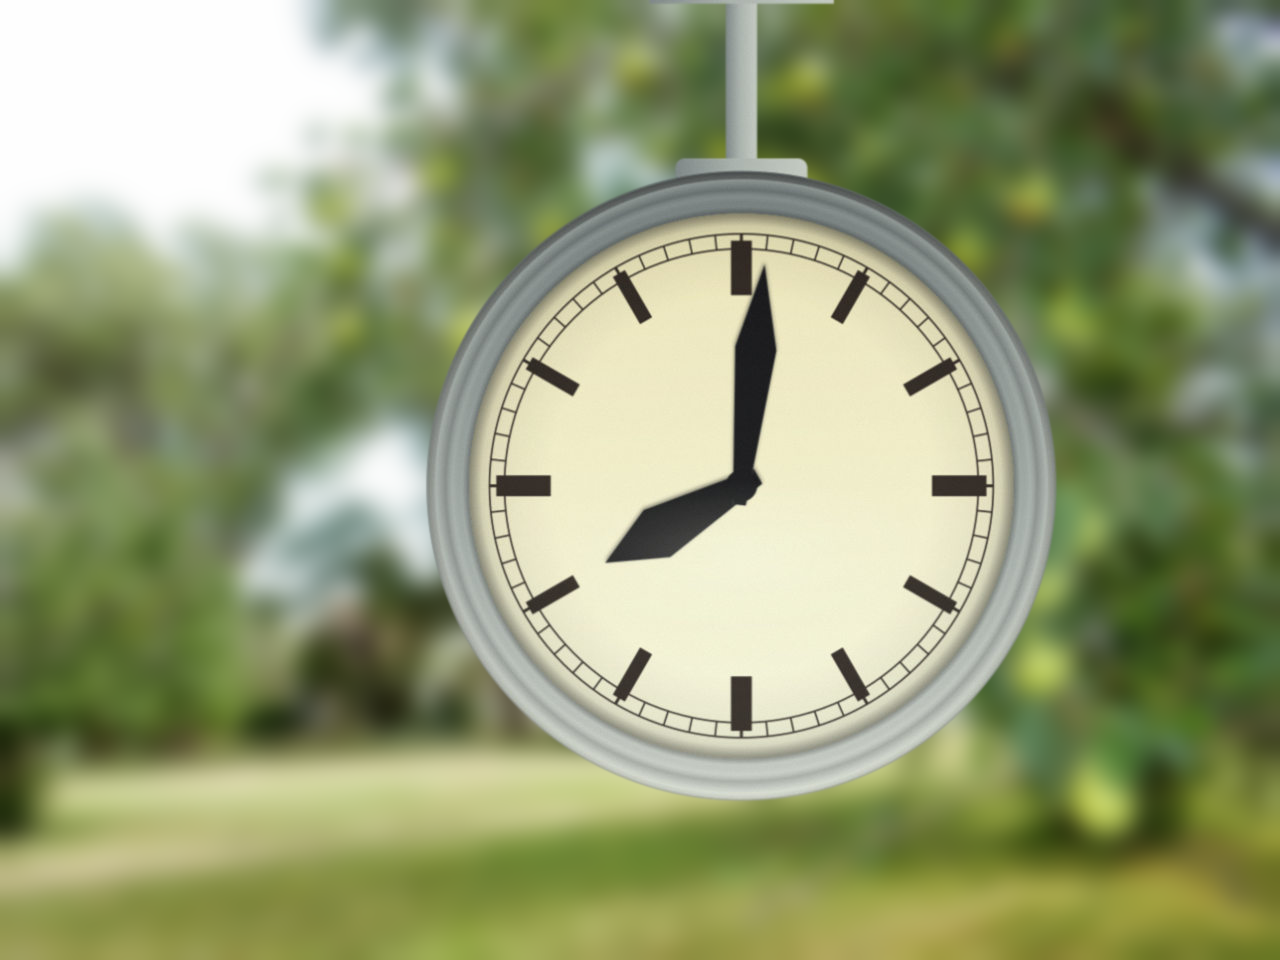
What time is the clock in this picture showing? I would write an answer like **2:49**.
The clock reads **8:01**
